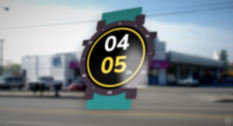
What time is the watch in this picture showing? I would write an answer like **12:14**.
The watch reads **4:05**
